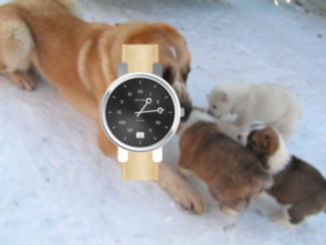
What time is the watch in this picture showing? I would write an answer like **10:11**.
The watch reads **1:14**
